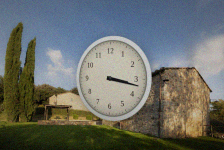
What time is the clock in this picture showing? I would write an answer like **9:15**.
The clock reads **3:17**
